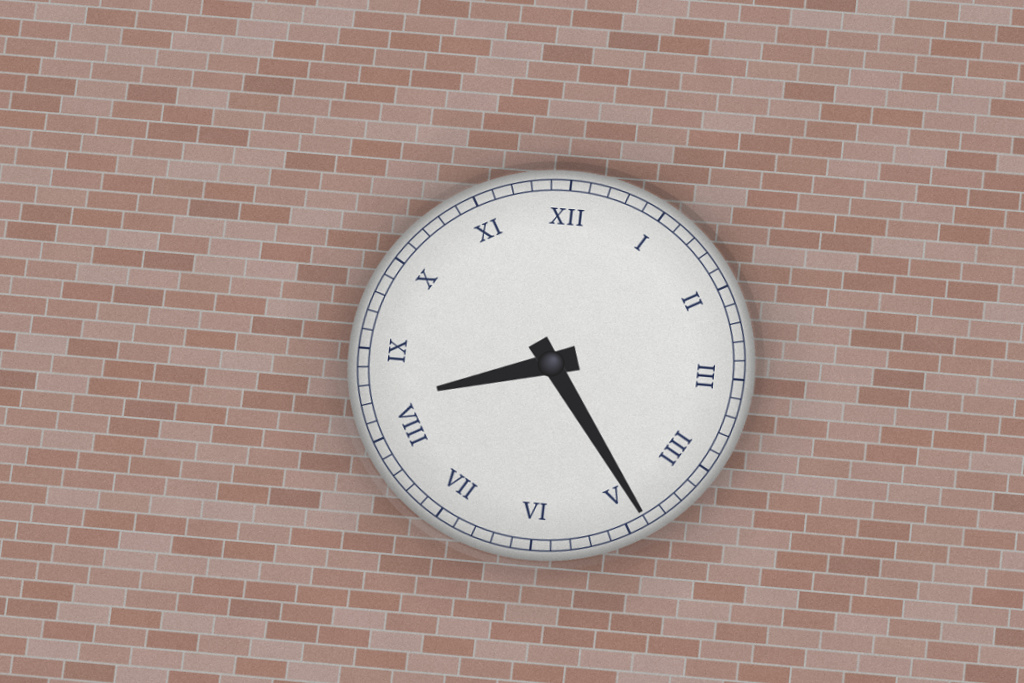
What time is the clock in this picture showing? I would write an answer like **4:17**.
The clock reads **8:24**
